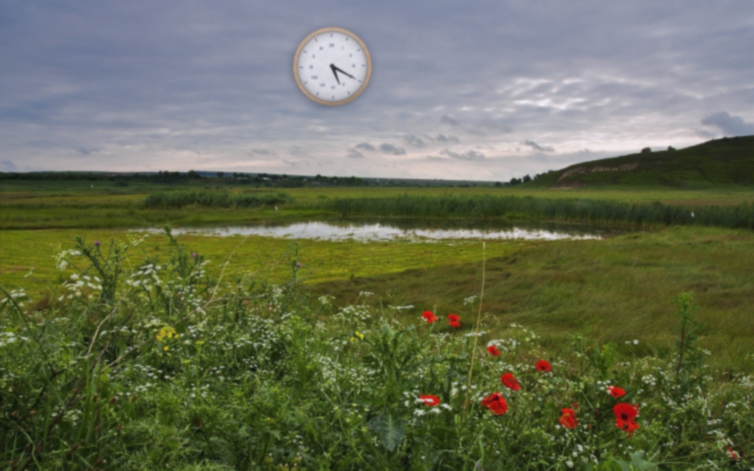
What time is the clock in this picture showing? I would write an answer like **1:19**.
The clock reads **5:20**
